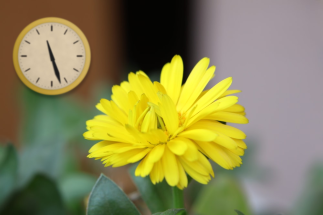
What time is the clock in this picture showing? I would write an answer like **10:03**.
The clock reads **11:27**
